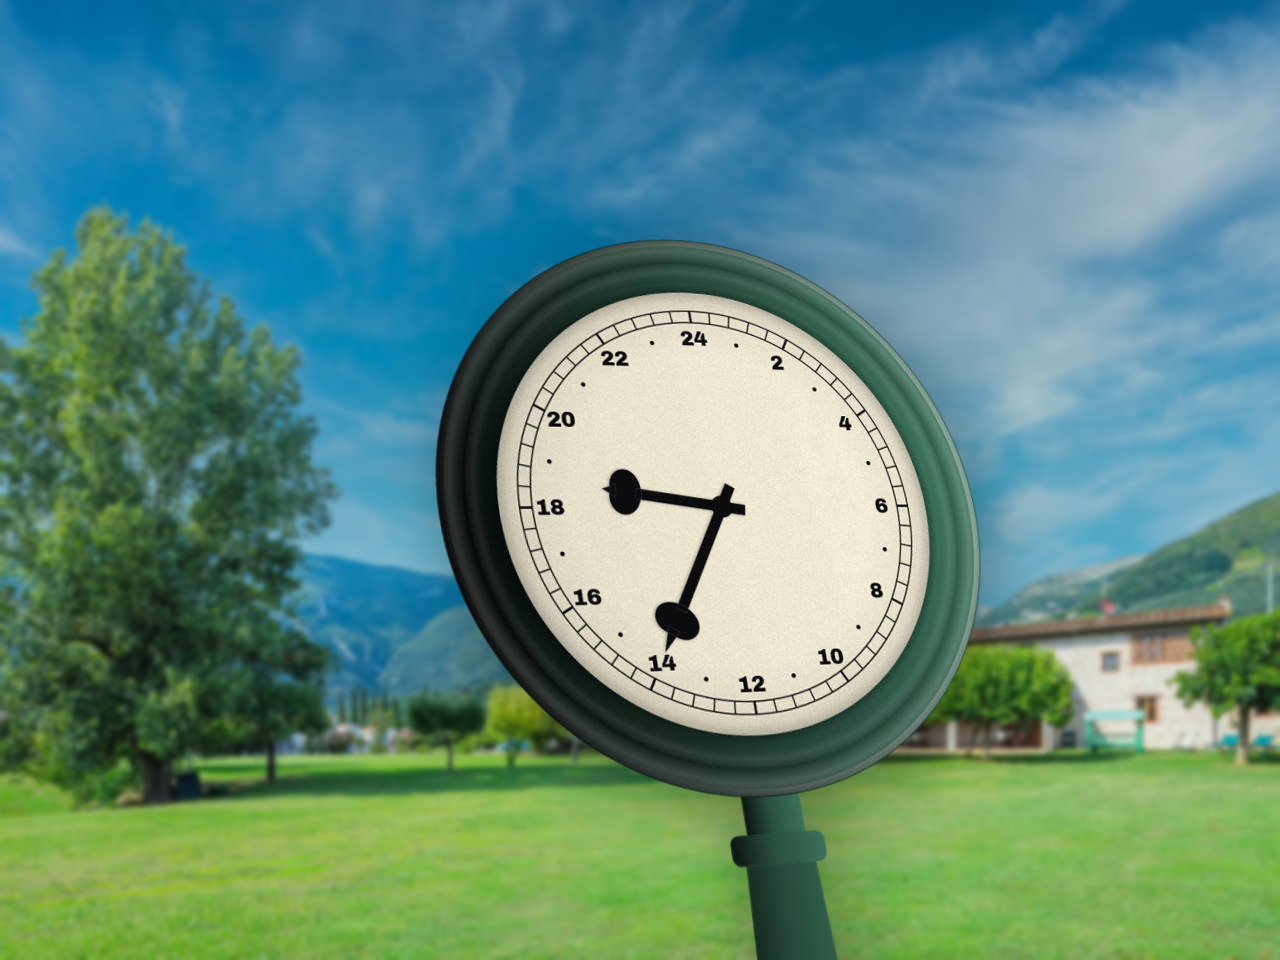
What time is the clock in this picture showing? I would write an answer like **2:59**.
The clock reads **18:35**
